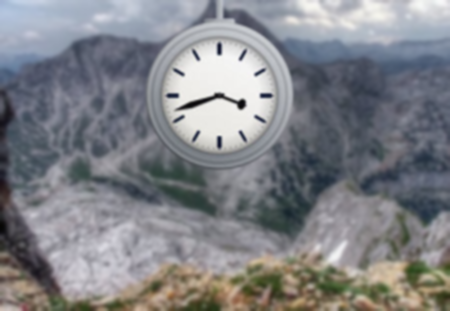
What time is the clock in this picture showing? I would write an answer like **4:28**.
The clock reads **3:42**
